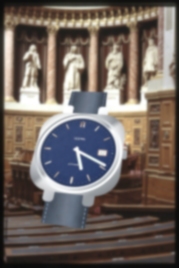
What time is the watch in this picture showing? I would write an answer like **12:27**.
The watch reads **5:19**
